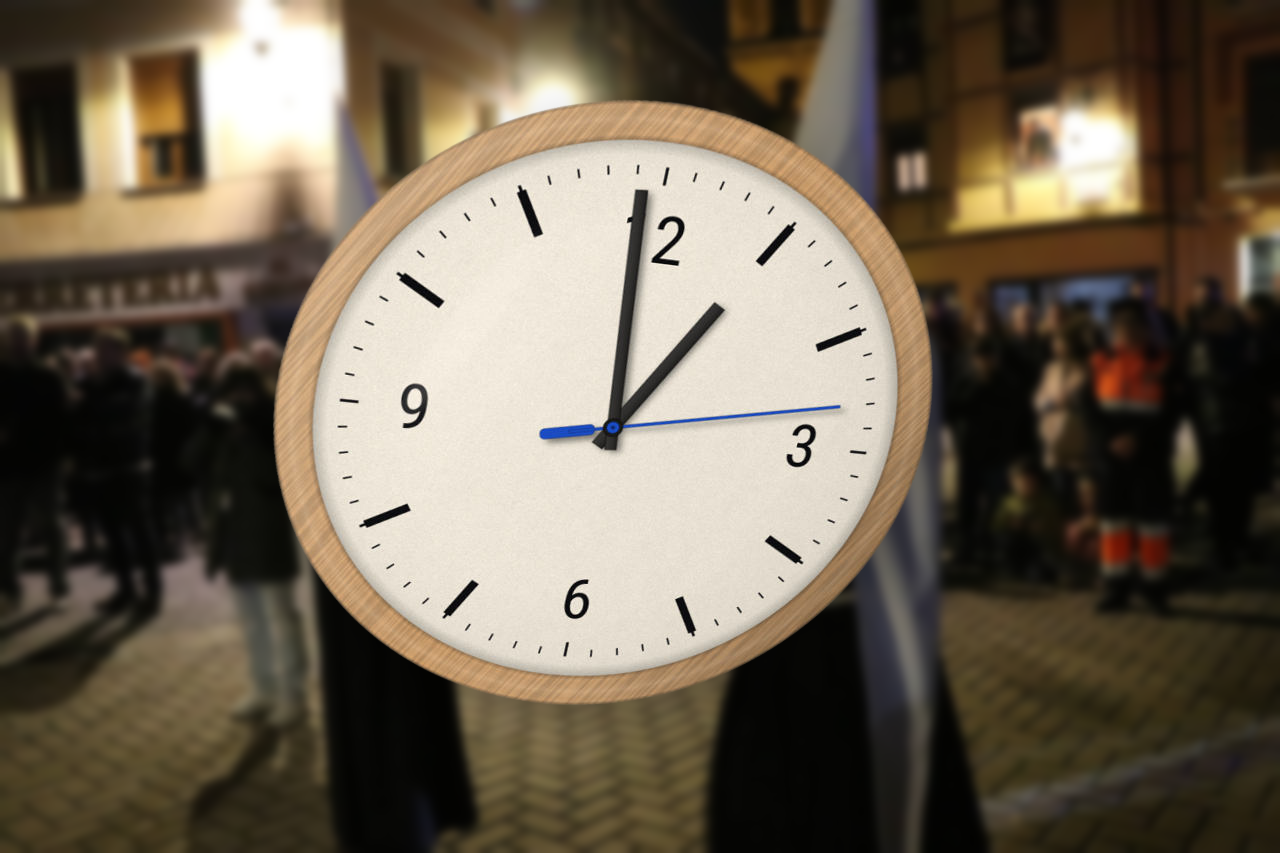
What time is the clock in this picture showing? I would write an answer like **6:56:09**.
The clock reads **12:59:13**
